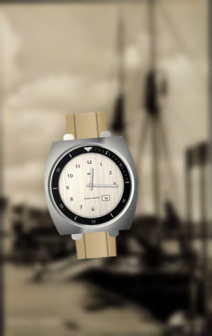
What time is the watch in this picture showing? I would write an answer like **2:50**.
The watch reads **12:16**
